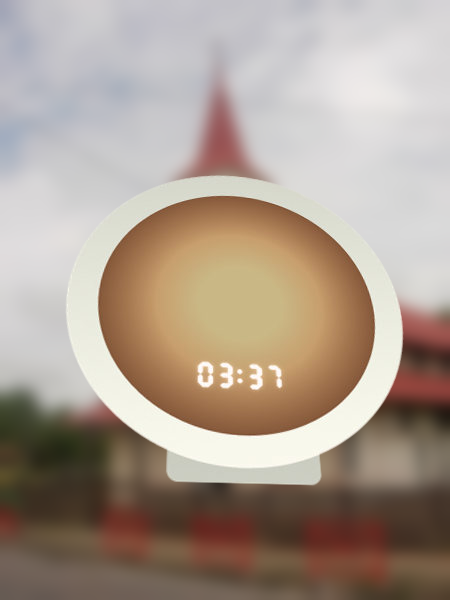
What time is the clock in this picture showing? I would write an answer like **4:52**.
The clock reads **3:37**
